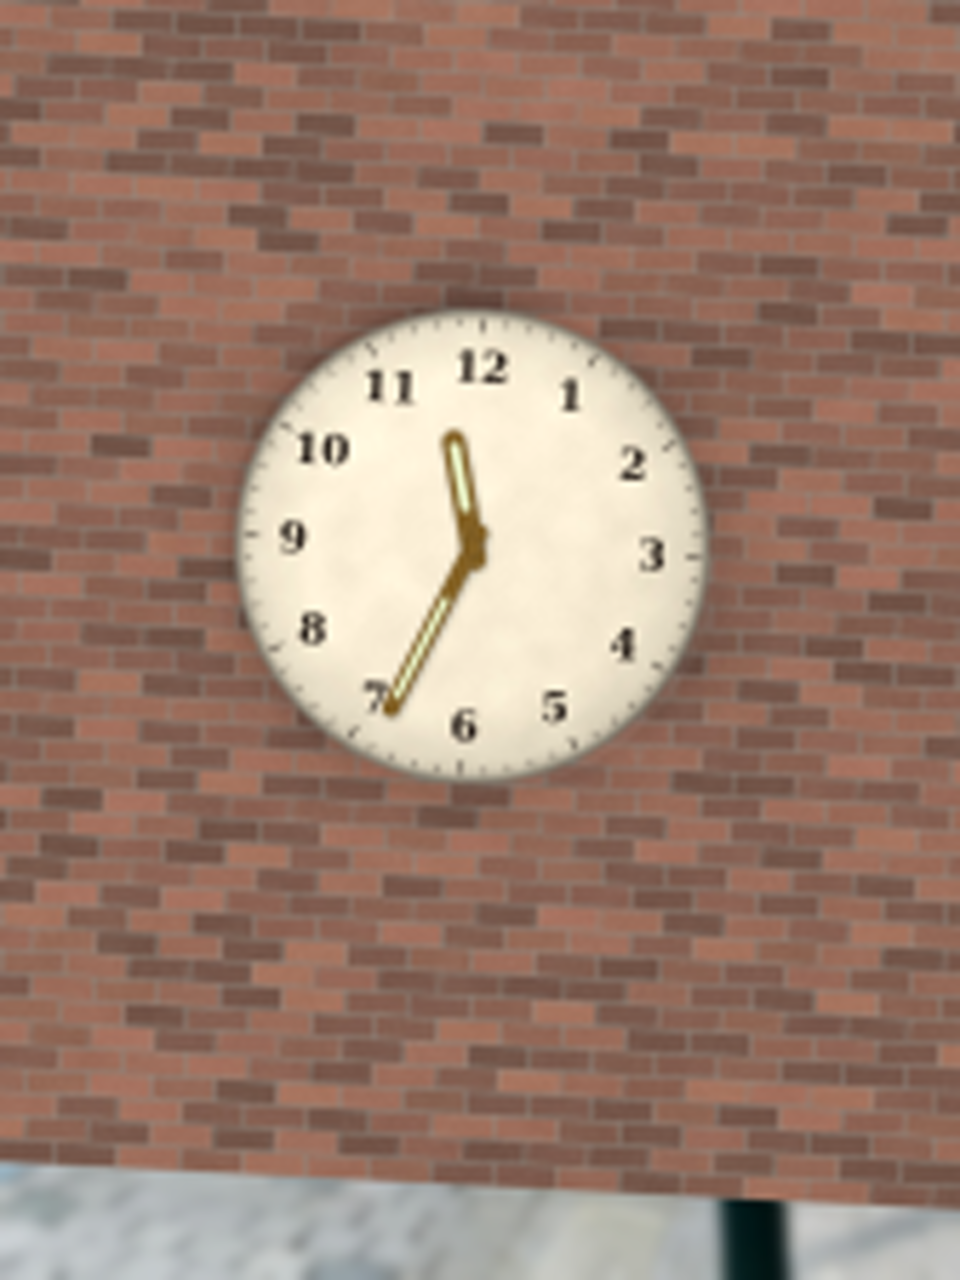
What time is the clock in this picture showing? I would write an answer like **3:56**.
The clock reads **11:34**
